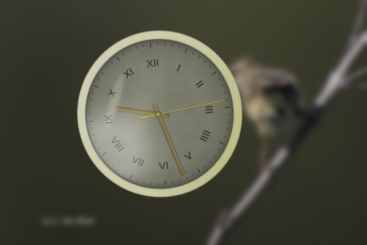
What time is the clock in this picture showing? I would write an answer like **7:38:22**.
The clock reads **9:27:14**
